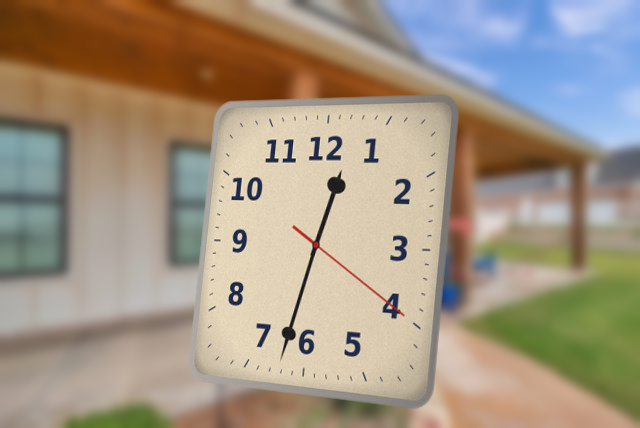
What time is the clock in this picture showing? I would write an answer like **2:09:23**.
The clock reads **12:32:20**
